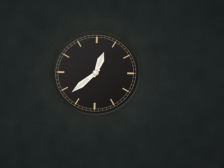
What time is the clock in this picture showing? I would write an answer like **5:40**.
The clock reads **12:38**
